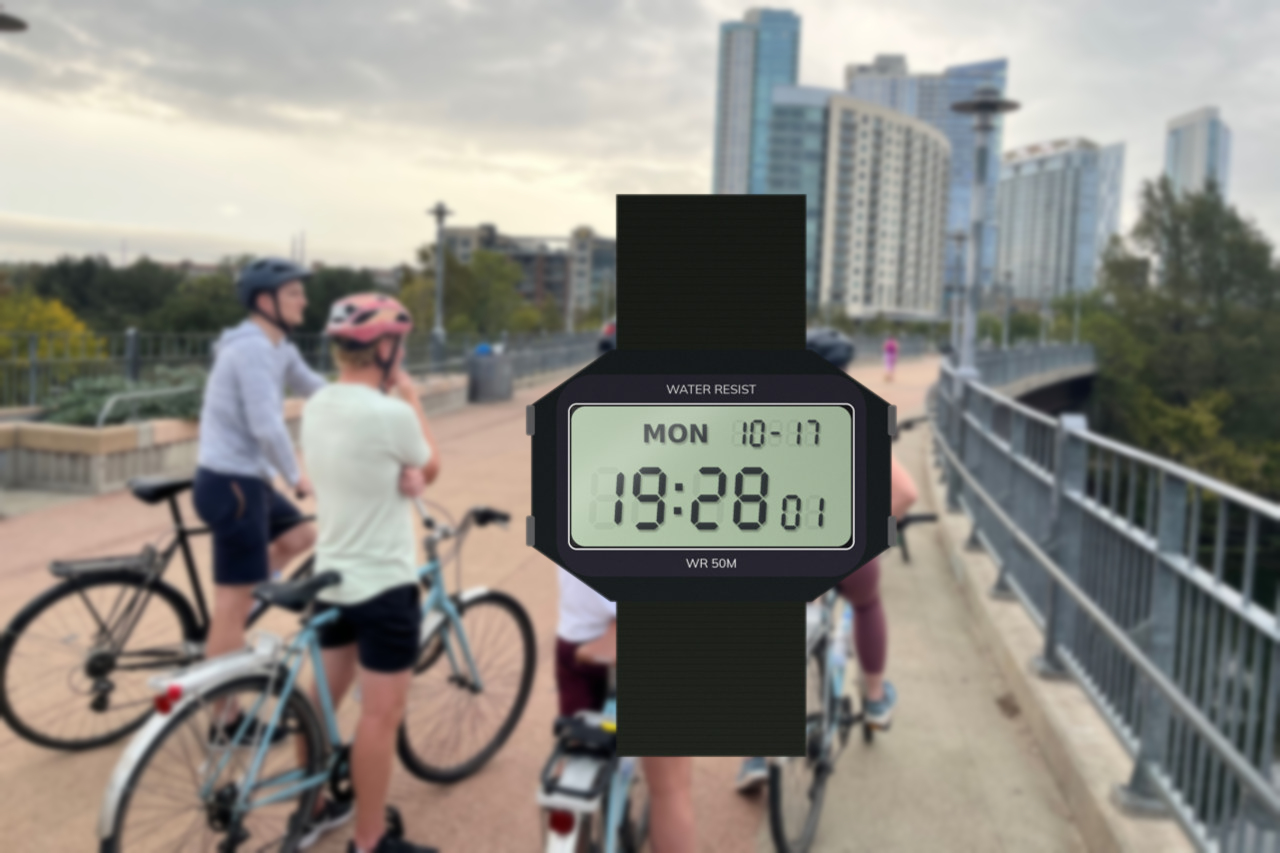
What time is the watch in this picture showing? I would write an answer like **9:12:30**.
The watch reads **19:28:01**
